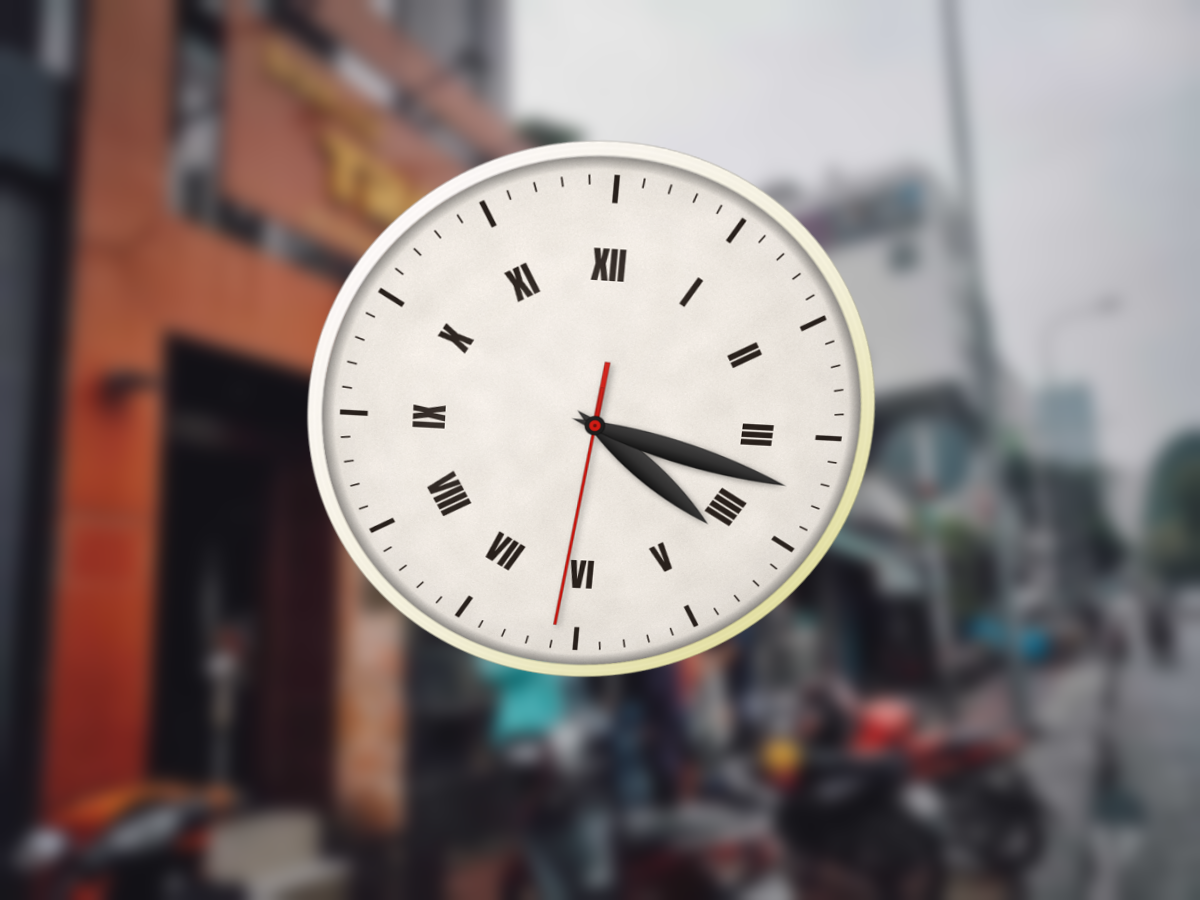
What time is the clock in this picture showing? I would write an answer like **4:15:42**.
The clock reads **4:17:31**
